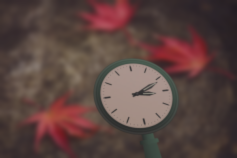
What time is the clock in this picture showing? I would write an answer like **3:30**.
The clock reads **3:11**
